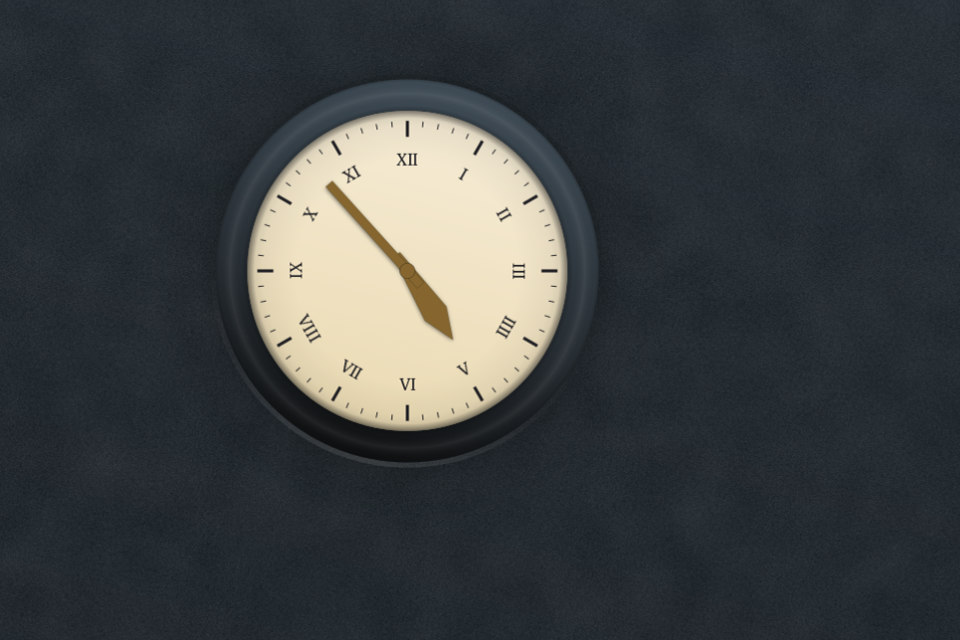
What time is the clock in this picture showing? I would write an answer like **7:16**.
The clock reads **4:53**
